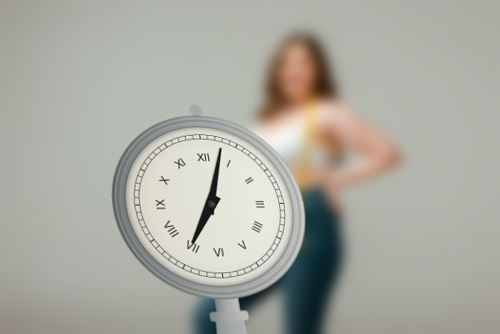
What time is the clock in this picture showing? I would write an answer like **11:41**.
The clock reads **7:03**
